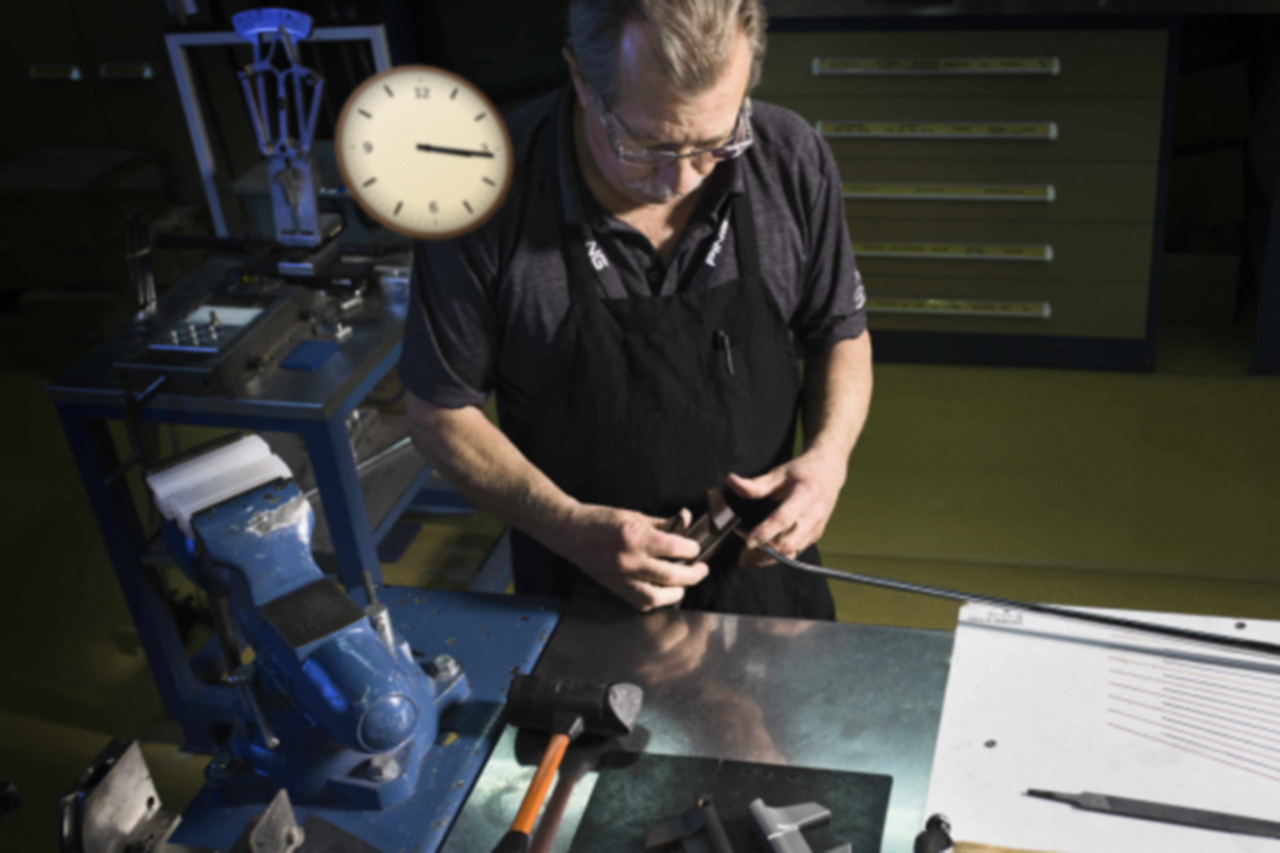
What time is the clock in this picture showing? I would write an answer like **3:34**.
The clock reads **3:16**
